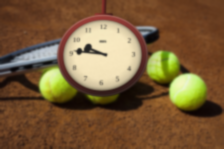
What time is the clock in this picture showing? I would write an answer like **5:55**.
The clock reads **9:46**
